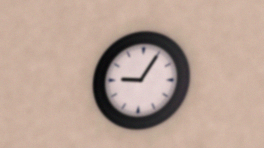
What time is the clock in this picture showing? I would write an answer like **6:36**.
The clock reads **9:05**
